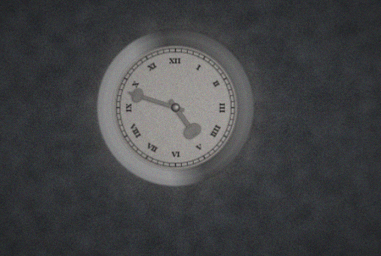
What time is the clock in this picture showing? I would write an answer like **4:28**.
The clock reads **4:48**
